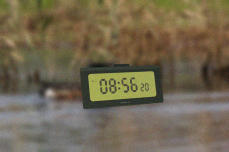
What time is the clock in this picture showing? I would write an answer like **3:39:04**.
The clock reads **8:56:20**
